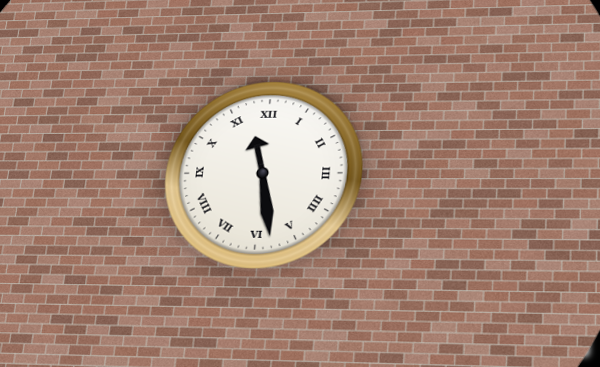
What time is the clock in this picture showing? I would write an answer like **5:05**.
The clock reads **11:28**
